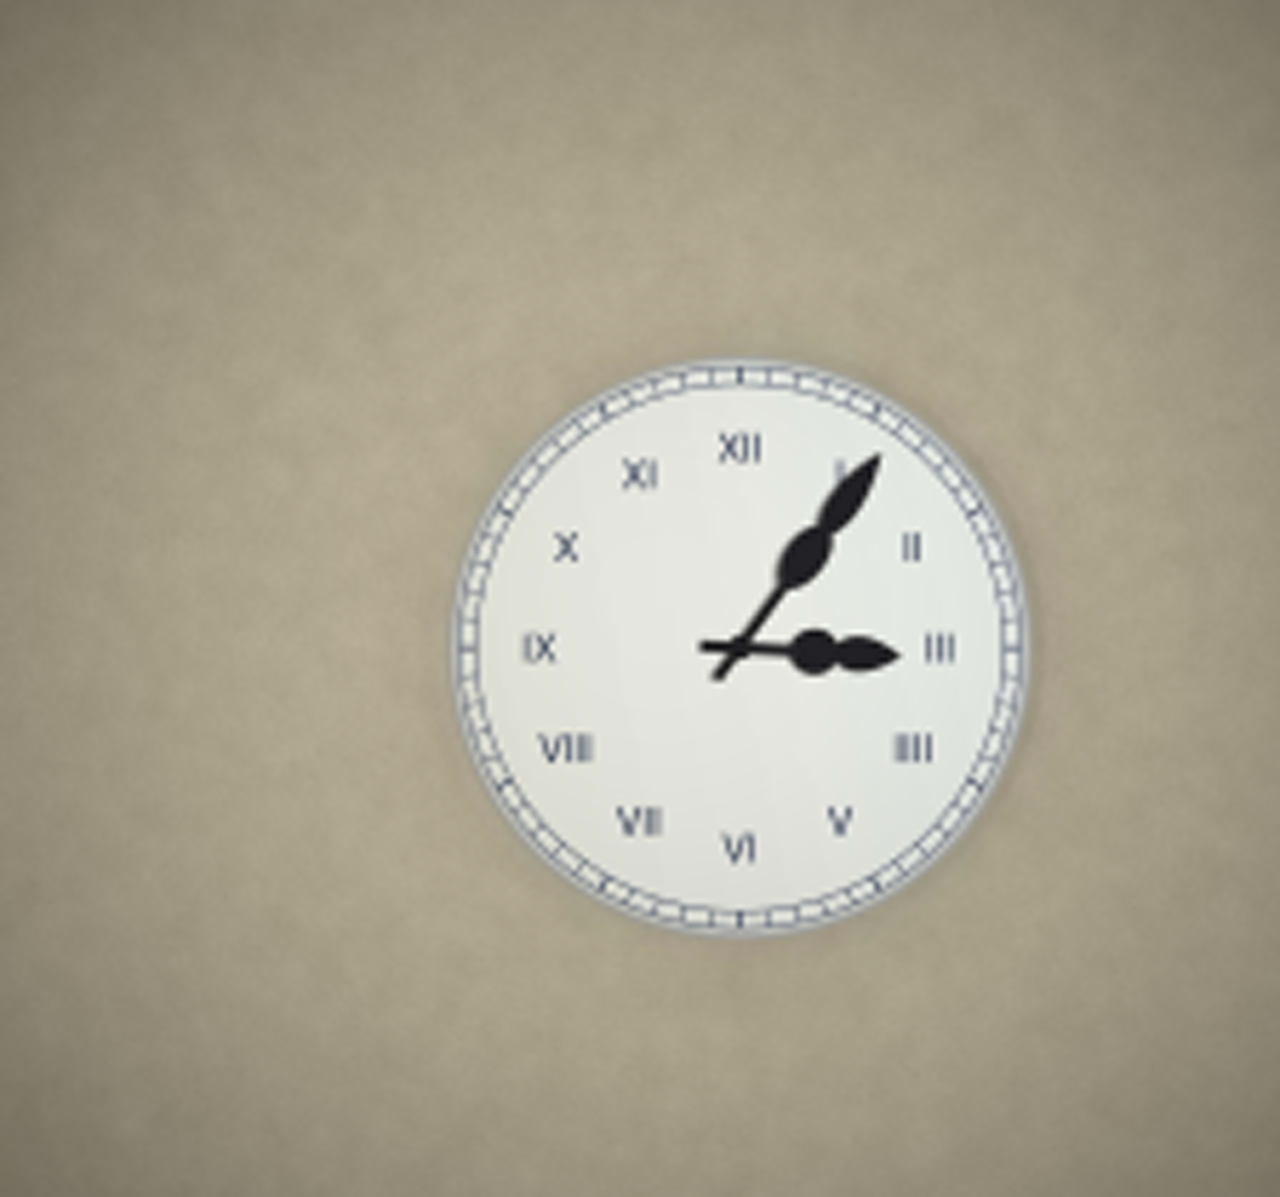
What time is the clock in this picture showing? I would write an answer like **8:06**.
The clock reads **3:06**
